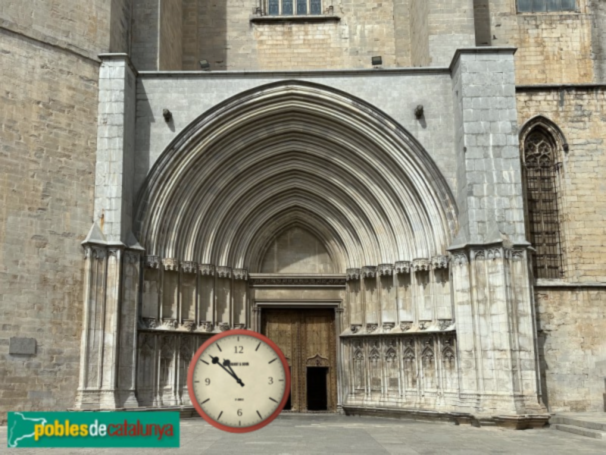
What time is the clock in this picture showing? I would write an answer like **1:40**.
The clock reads **10:52**
